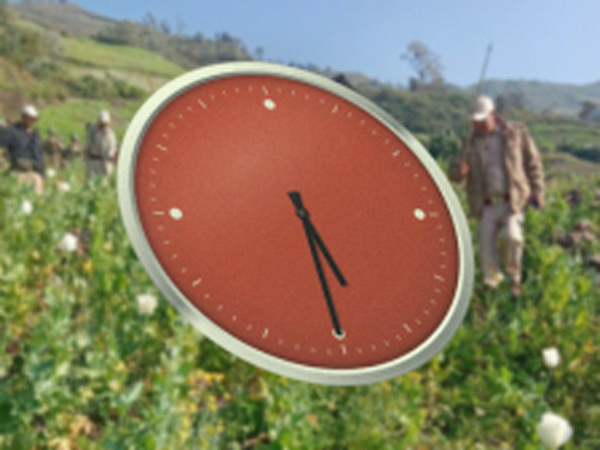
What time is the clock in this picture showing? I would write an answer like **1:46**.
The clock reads **5:30**
